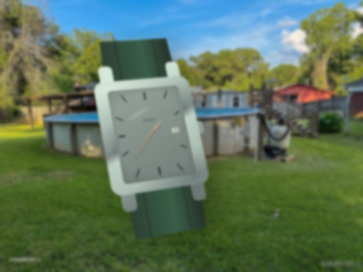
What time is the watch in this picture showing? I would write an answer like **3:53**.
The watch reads **1:37**
